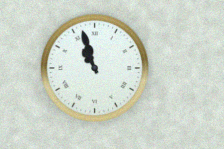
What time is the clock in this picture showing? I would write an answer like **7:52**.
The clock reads **10:57**
